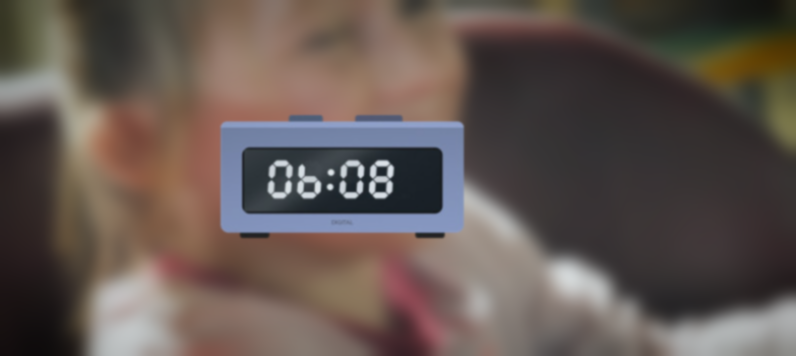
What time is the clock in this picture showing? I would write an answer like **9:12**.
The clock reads **6:08**
